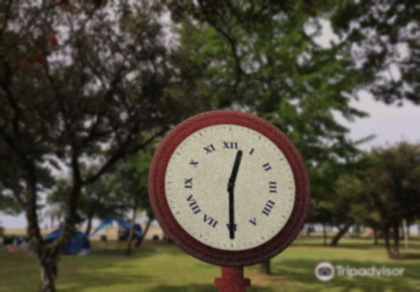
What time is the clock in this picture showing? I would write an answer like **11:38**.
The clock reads **12:30**
